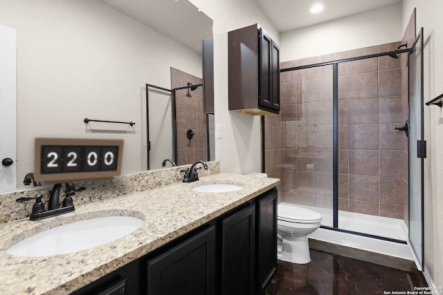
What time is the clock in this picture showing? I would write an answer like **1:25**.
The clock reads **22:00**
